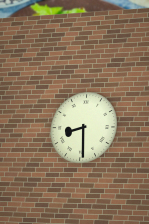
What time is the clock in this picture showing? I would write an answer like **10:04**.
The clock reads **8:29**
